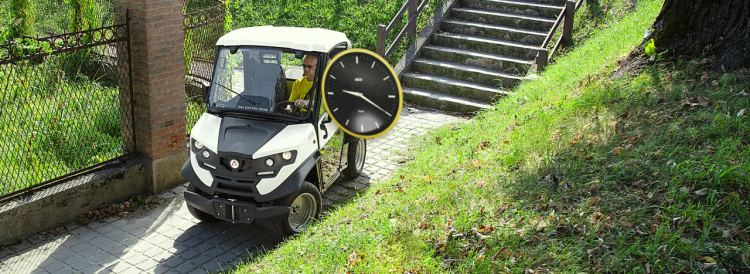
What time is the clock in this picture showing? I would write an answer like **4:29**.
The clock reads **9:20**
